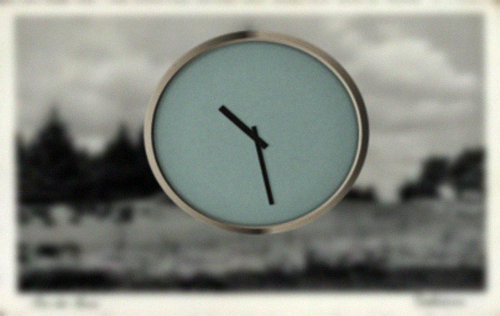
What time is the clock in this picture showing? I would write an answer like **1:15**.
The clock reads **10:28**
